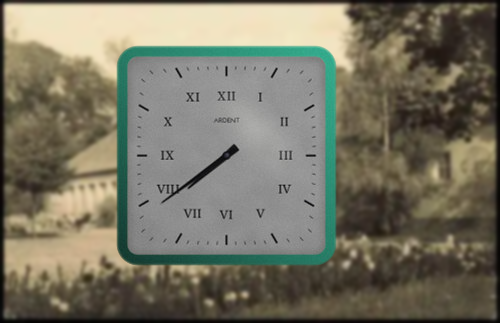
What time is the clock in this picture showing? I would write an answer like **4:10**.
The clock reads **7:39**
